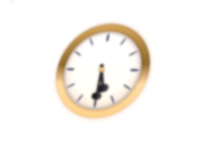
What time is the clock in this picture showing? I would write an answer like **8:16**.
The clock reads **5:30**
